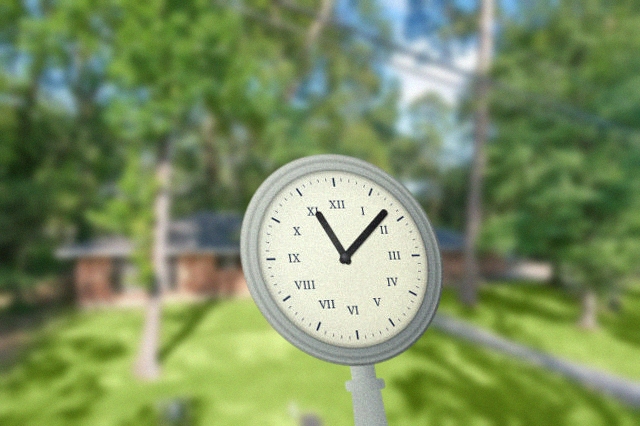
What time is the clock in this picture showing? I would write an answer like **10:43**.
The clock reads **11:08**
